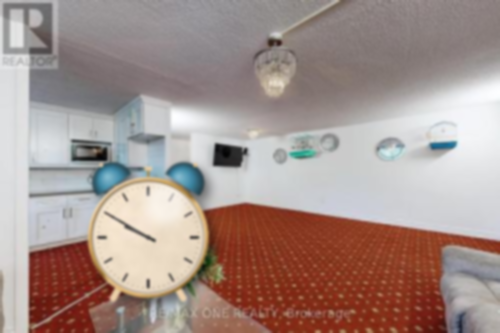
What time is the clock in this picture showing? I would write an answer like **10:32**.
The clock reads **9:50**
